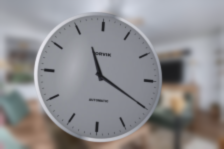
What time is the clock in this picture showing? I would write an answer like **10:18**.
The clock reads **11:20**
